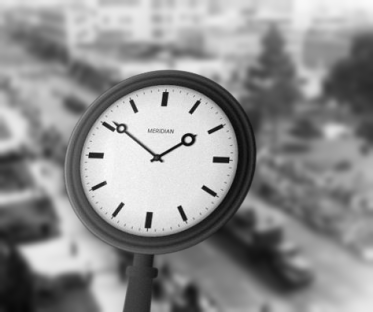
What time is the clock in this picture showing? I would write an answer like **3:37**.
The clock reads **1:51**
